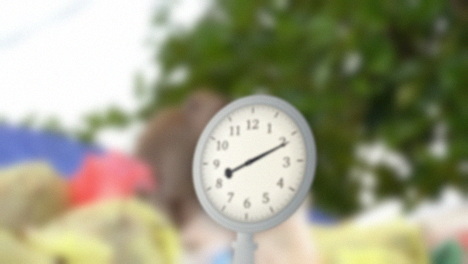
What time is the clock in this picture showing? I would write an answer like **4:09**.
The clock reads **8:11**
